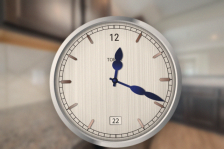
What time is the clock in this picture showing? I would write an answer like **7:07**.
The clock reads **12:19**
